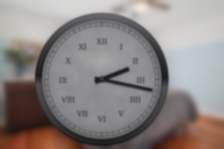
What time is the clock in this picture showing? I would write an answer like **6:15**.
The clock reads **2:17**
